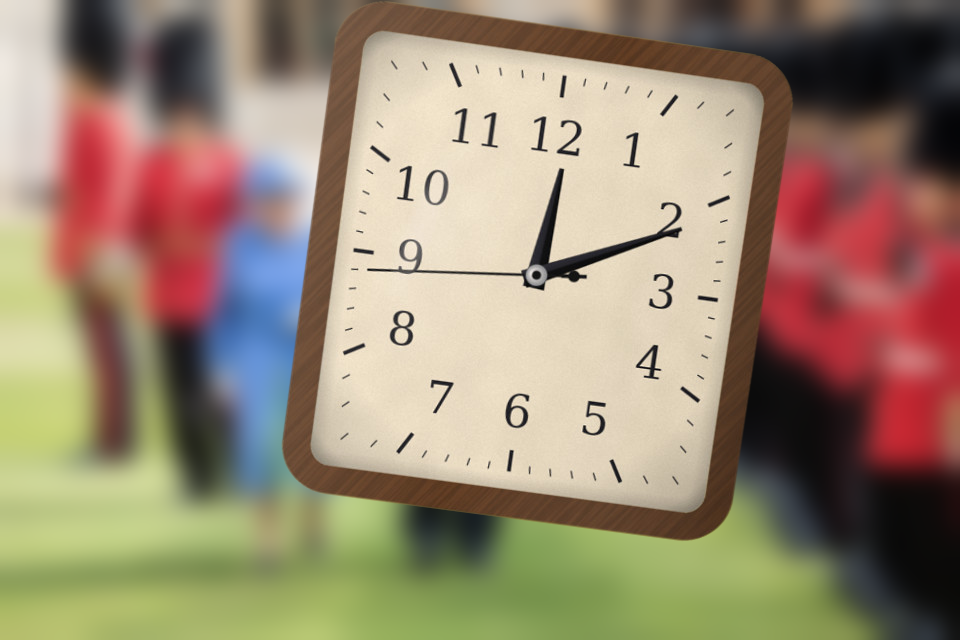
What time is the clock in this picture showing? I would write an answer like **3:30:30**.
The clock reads **12:10:44**
